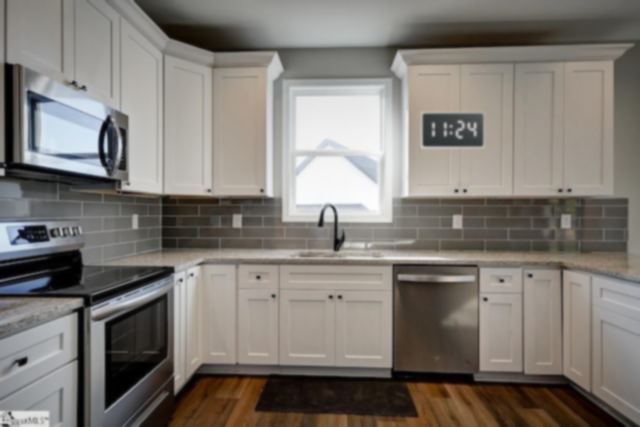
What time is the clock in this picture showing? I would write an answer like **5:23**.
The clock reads **11:24**
